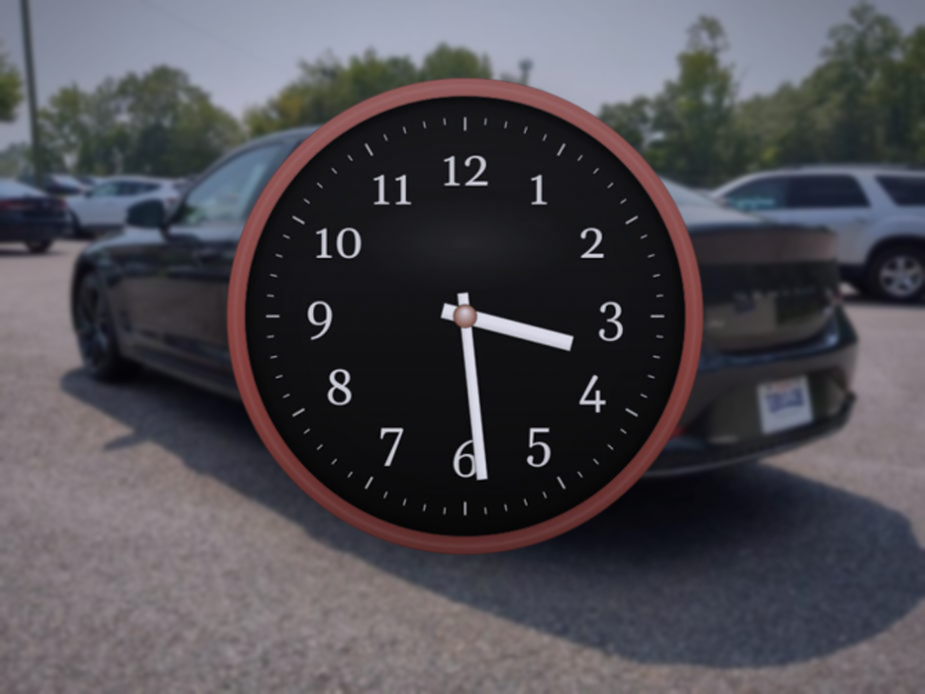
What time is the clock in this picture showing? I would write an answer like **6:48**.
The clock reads **3:29**
